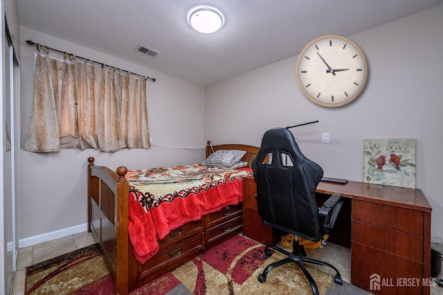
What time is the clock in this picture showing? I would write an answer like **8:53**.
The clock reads **2:54**
